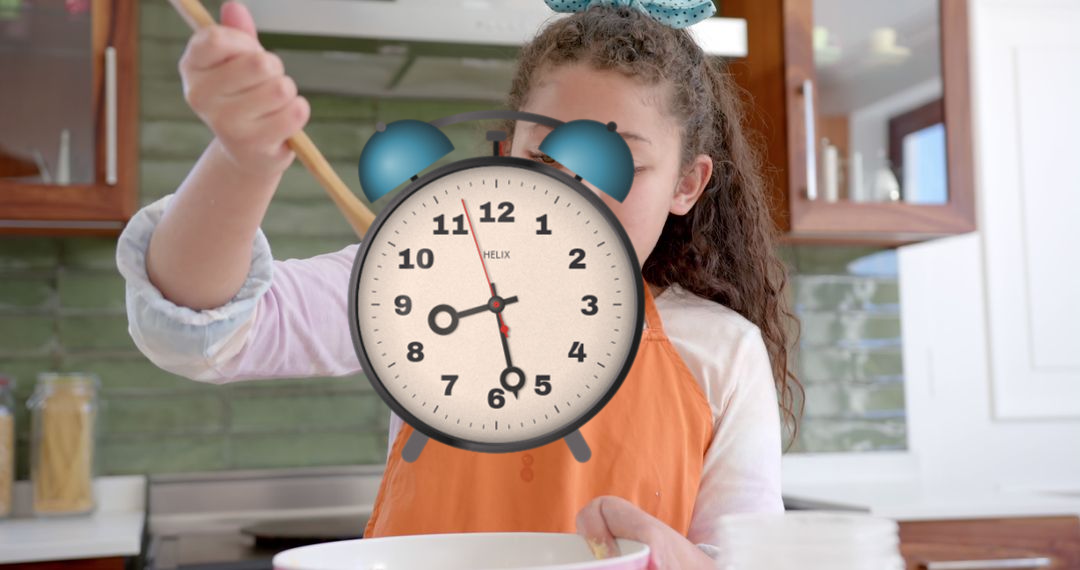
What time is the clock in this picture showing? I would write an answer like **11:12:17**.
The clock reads **8:27:57**
